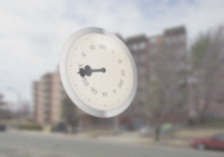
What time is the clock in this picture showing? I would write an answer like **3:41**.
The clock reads **8:43**
